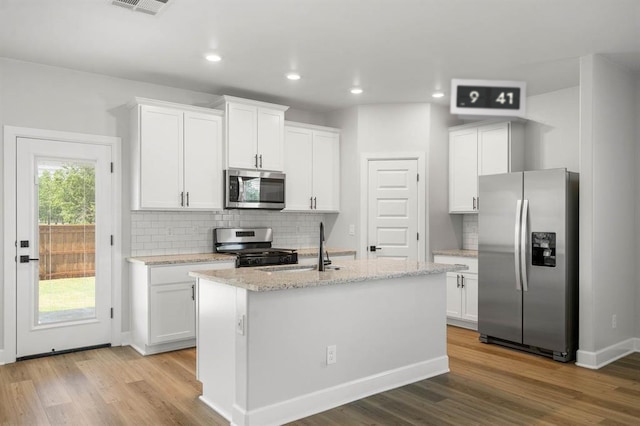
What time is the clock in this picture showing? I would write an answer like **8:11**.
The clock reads **9:41**
